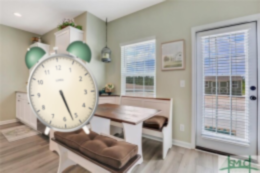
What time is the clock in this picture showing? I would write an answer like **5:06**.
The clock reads **5:27**
